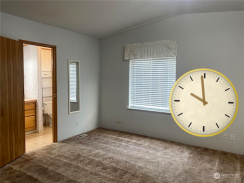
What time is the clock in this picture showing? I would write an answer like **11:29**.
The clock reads **9:59**
